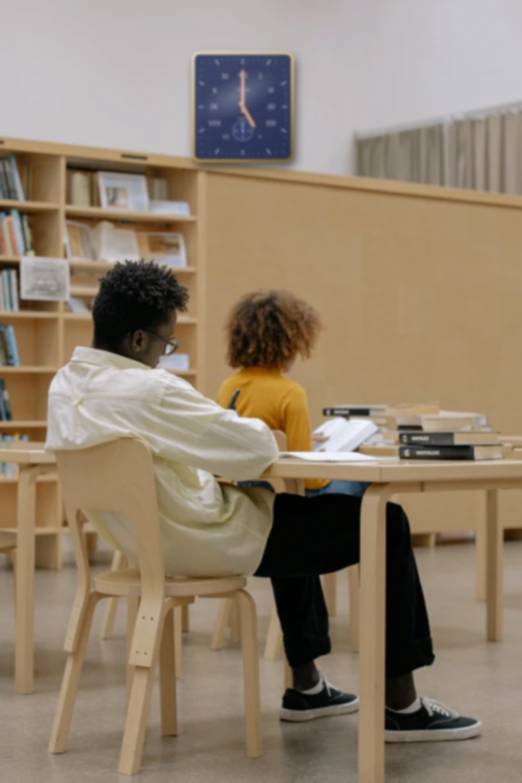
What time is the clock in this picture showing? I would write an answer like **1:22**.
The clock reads **5:00**
